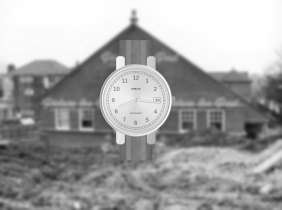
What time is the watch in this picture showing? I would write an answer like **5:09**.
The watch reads **8:16**
